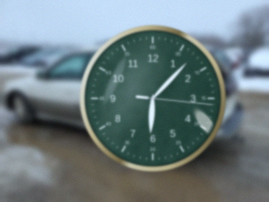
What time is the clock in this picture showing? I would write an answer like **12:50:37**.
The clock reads **6:07:16**
